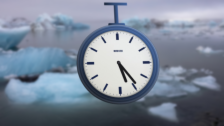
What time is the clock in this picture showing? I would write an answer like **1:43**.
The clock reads **5:24**
